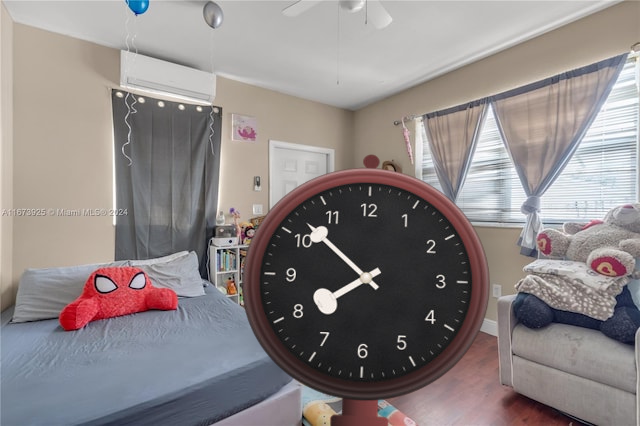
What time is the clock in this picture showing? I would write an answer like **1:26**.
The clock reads **7:52**
